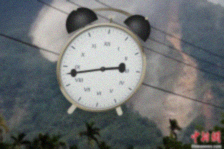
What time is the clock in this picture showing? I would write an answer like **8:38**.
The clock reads **2:43**
